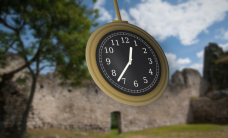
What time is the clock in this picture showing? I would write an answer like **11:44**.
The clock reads **12:37**
